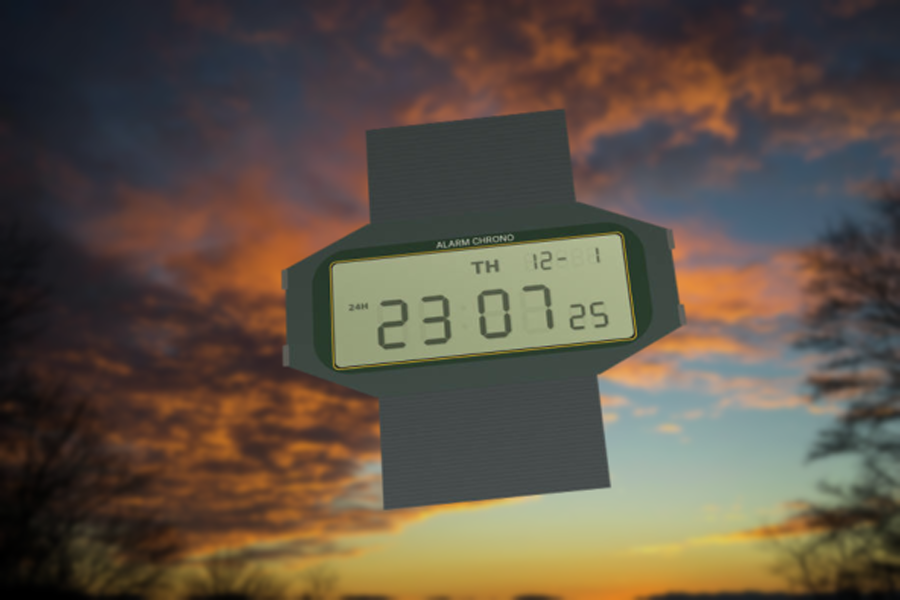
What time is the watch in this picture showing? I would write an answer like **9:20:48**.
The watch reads **23:07:25**
